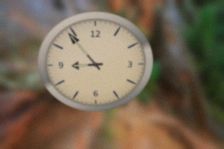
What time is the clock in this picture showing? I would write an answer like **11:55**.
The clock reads **8:54**
